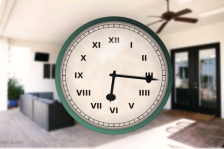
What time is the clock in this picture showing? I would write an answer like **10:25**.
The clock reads **6:16**
